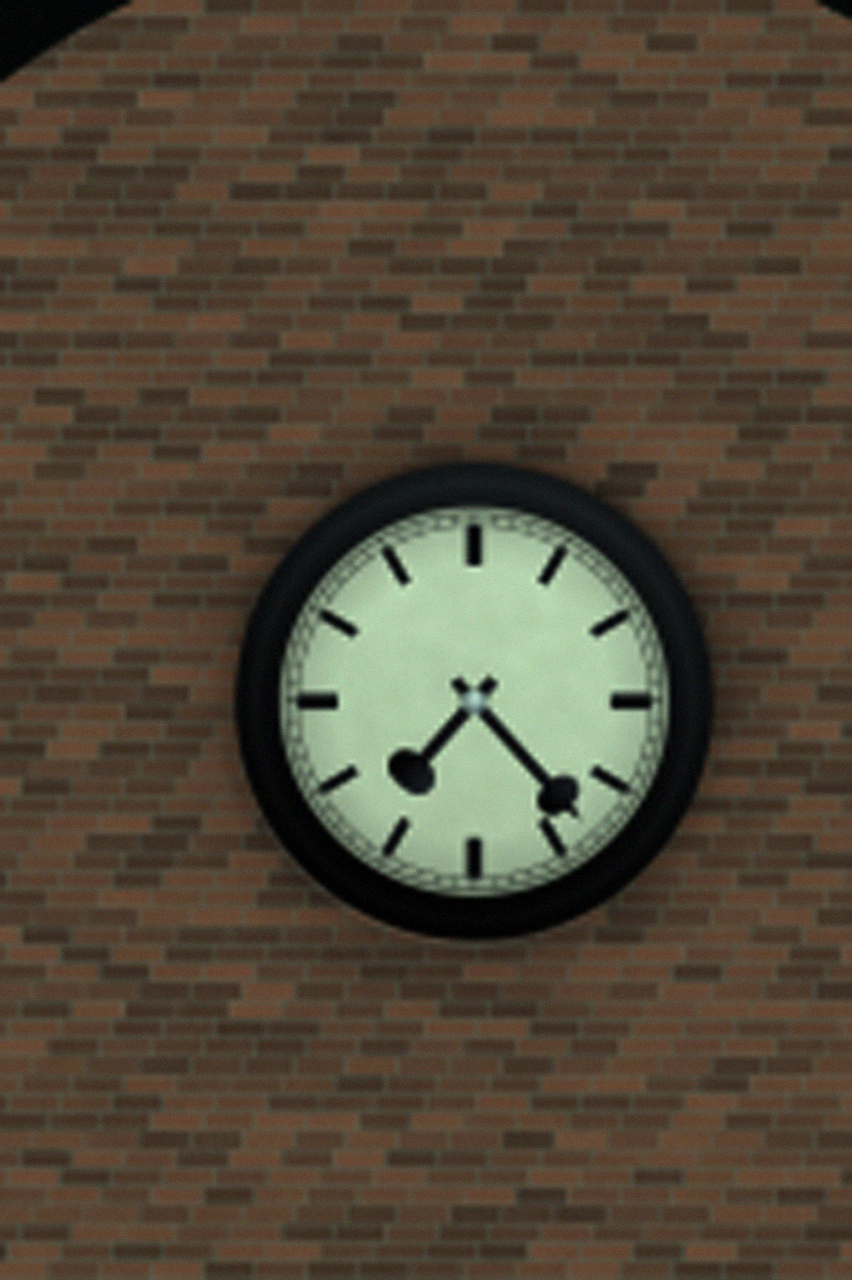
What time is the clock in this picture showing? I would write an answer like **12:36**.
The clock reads **7:23**
